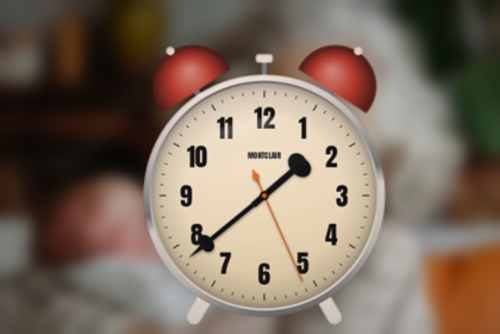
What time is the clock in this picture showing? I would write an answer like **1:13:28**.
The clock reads **1:38:26**
